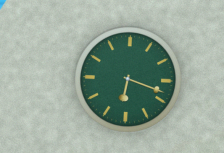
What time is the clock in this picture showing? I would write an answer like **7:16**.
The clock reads **6:18**
